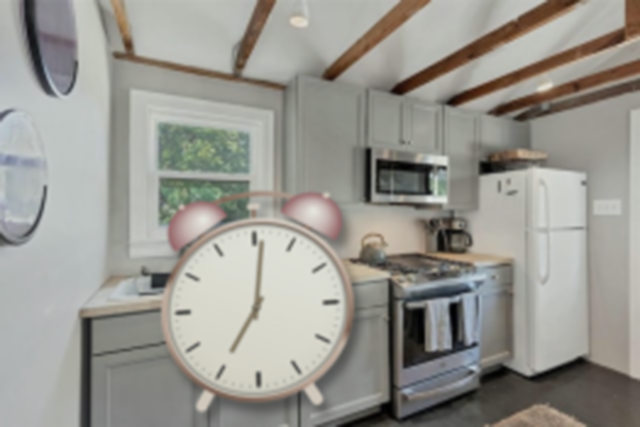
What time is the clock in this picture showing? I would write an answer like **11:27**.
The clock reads **7:01**
